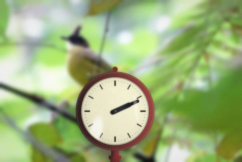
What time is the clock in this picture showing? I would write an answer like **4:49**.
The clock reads **2:11**
